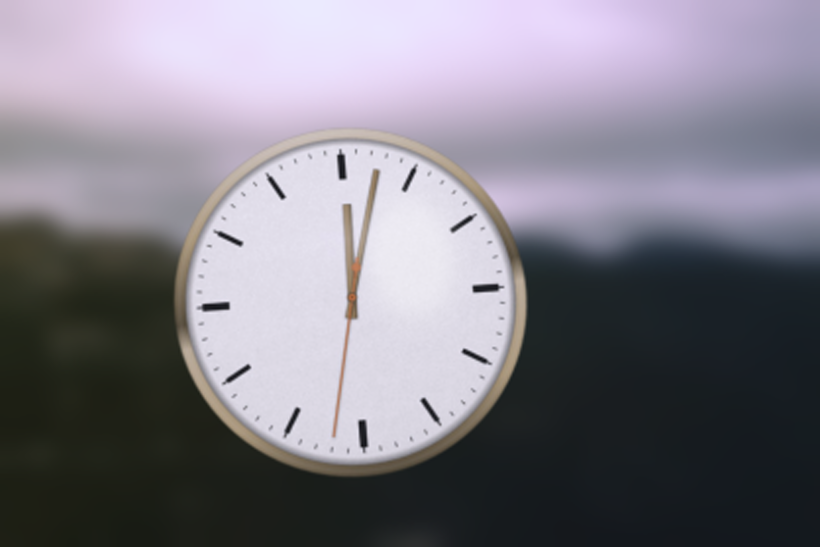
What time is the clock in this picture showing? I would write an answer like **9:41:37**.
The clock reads **12:02:32**
